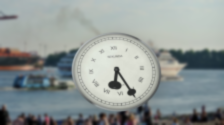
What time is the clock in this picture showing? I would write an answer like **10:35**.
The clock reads **6:26**
